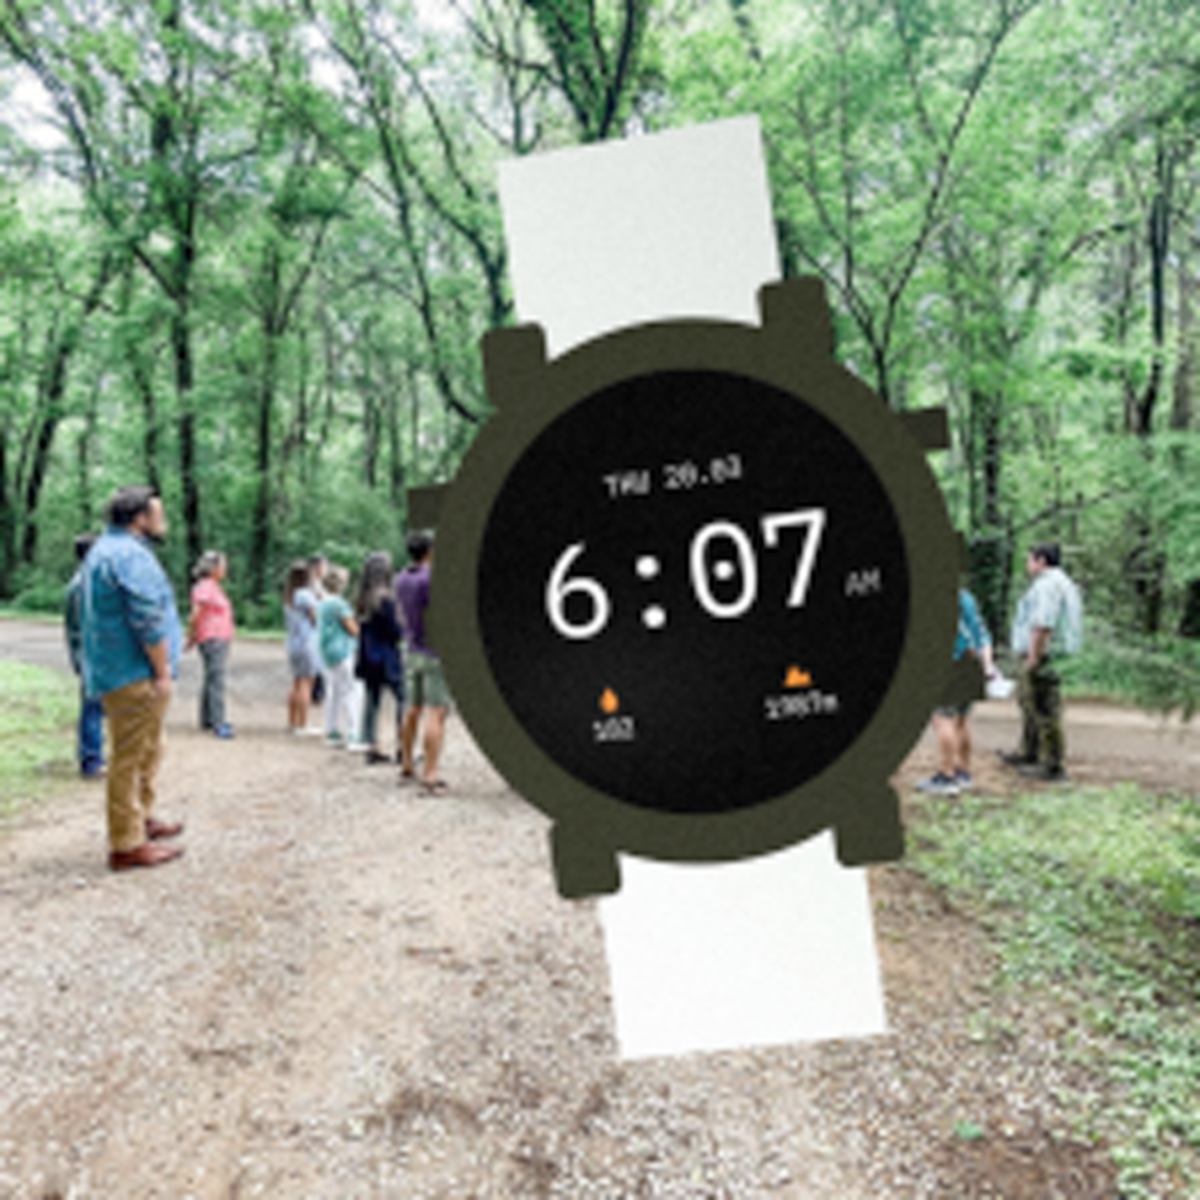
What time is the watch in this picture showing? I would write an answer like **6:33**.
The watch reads **6:07**
